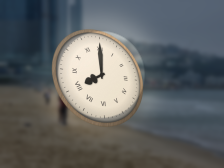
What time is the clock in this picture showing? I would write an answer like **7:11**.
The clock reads **8:00**
